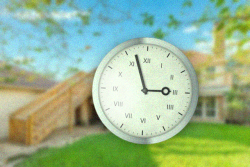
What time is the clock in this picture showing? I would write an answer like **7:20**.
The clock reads **2:57**
